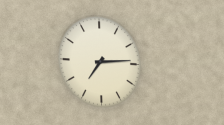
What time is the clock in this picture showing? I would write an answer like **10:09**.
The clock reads **7:14**
